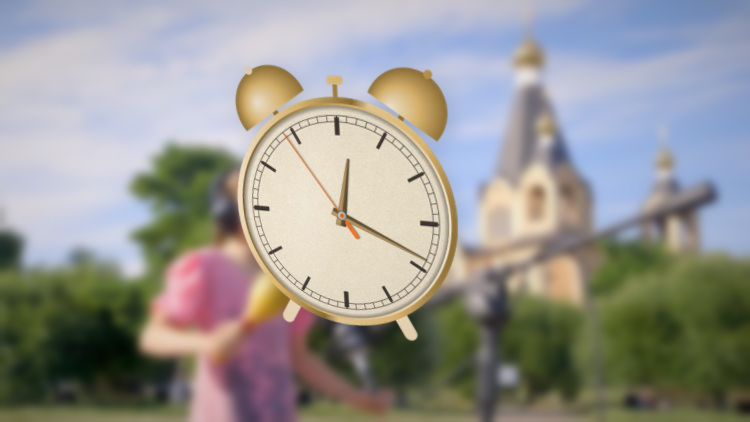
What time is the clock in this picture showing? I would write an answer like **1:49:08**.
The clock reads **12:18:54**
